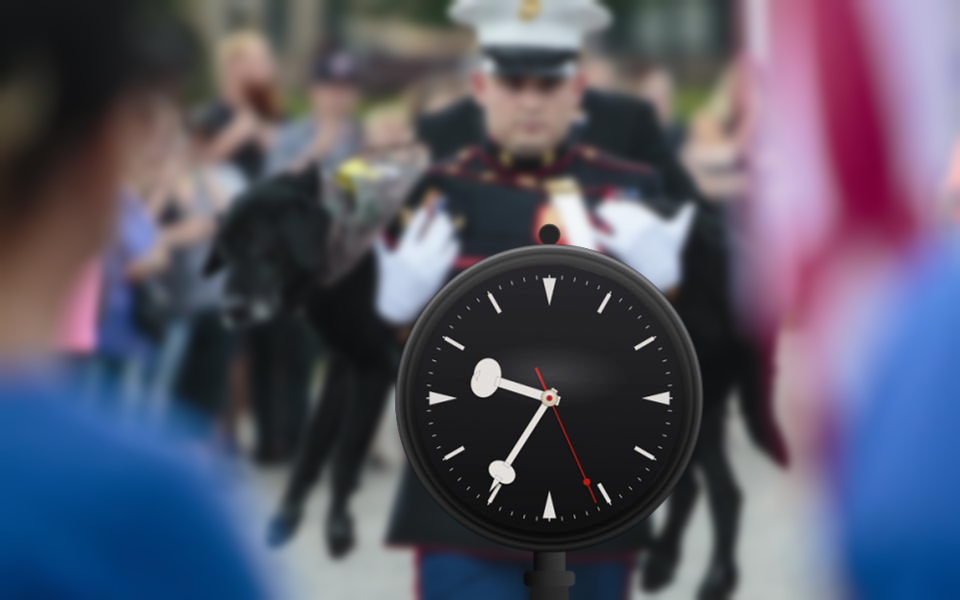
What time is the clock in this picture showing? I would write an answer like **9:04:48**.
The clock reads **9:35:26**
